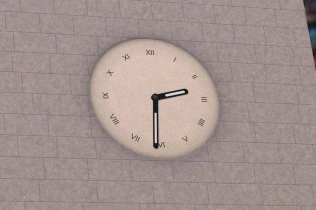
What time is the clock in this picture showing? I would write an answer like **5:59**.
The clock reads **2:31**
